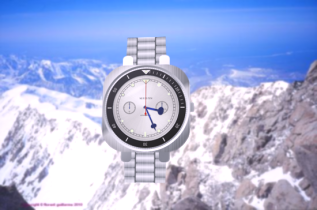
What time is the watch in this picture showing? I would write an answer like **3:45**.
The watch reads **3:26**
